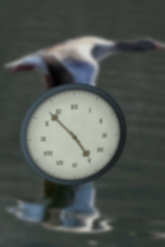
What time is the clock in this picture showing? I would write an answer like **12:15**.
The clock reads **4:53**
